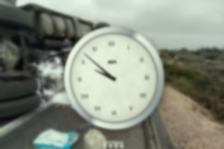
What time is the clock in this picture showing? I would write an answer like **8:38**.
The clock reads **9:52**
